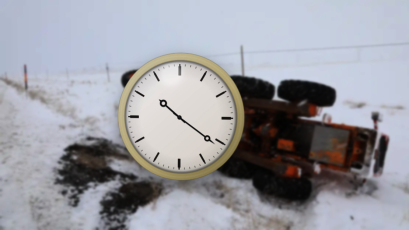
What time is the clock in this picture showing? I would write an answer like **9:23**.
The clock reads **10:21**
